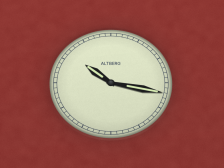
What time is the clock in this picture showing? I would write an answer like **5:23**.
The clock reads **10:17**
